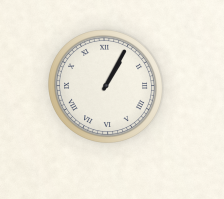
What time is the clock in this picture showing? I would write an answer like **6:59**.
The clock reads **1:05**
